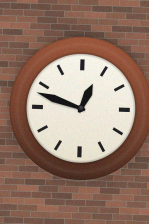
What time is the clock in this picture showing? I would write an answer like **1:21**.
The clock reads **12:48**
